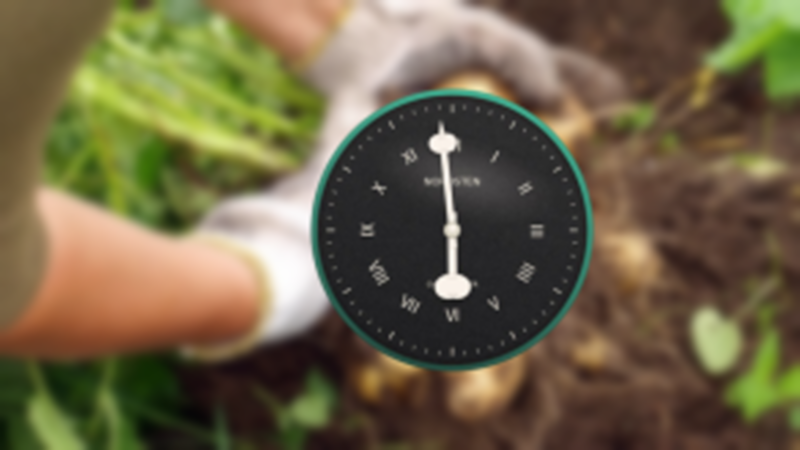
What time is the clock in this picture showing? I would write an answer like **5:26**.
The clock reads **5:59**
